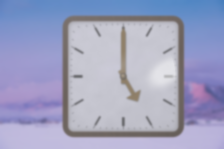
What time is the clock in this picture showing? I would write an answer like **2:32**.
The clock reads **5:00**
